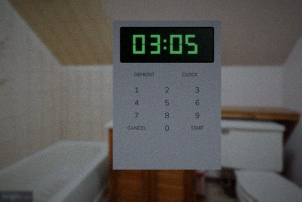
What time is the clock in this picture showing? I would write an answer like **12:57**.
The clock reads **3:05**
